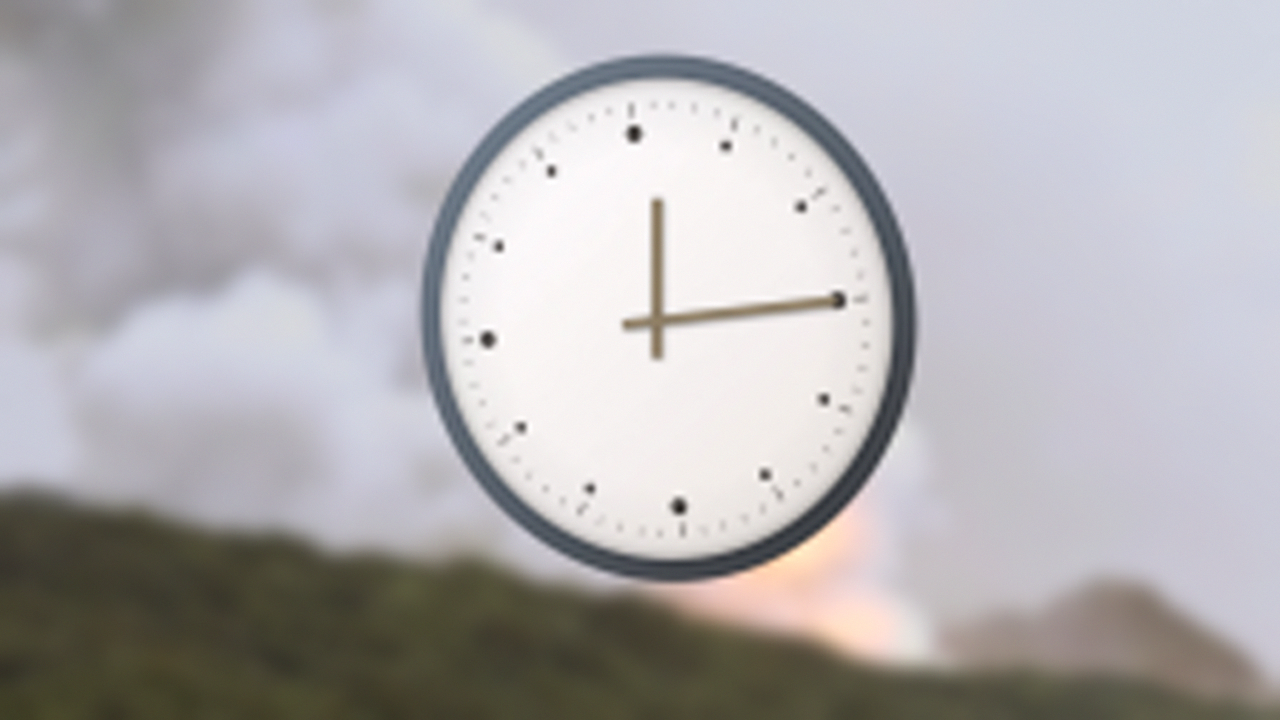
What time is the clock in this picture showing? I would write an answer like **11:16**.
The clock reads **12:15**
